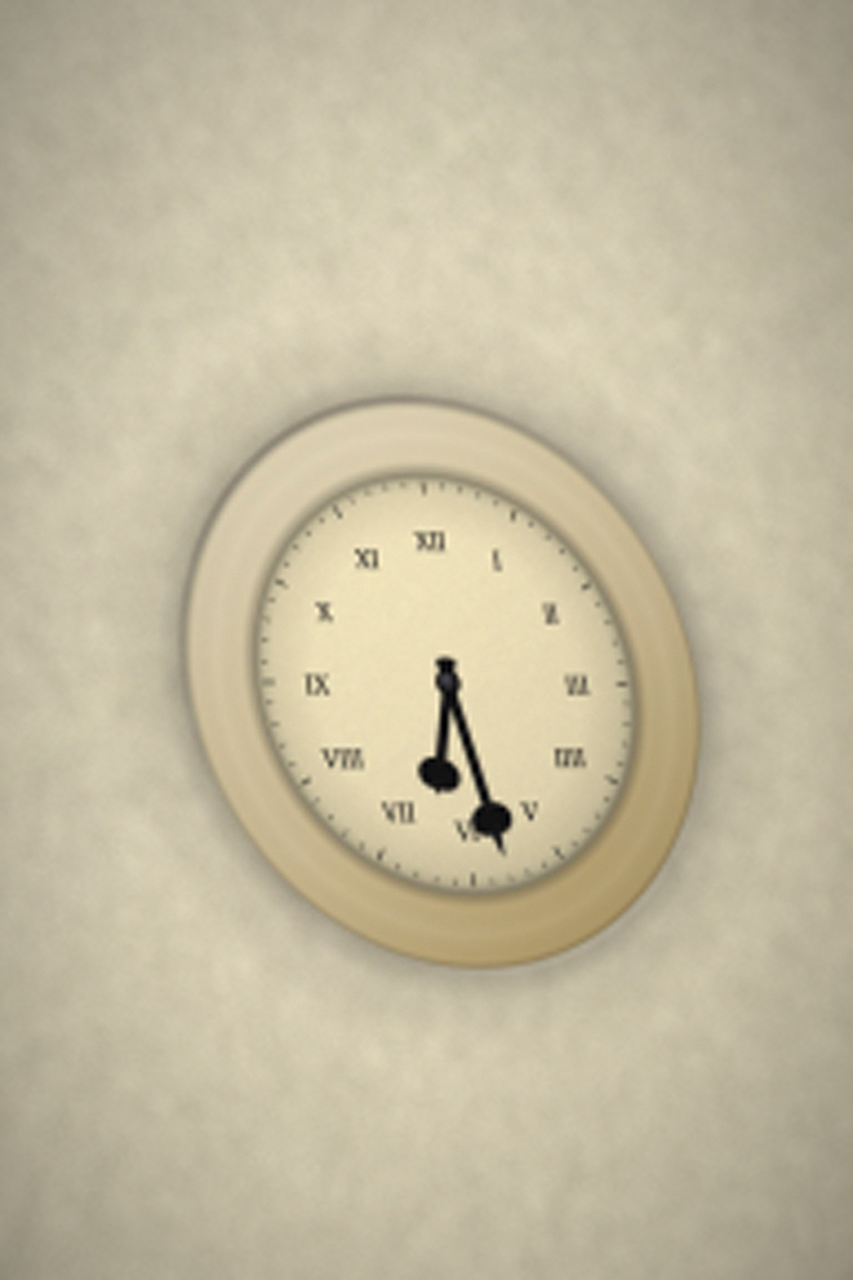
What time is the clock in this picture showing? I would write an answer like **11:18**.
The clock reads **6:28**
